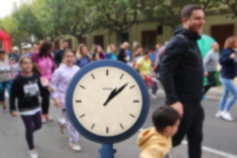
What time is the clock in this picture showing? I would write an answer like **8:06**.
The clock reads **1:08**
